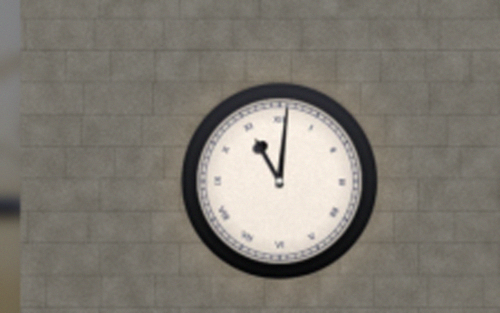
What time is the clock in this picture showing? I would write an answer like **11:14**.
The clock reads **11:01**
